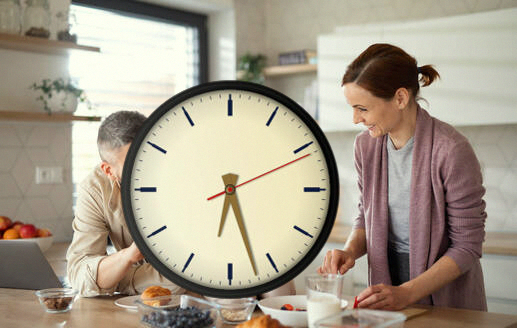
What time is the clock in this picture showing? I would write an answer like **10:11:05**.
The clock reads **6:27:11**
